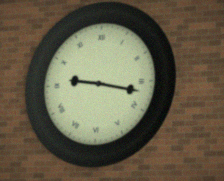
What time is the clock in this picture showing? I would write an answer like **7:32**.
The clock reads **9:17**
